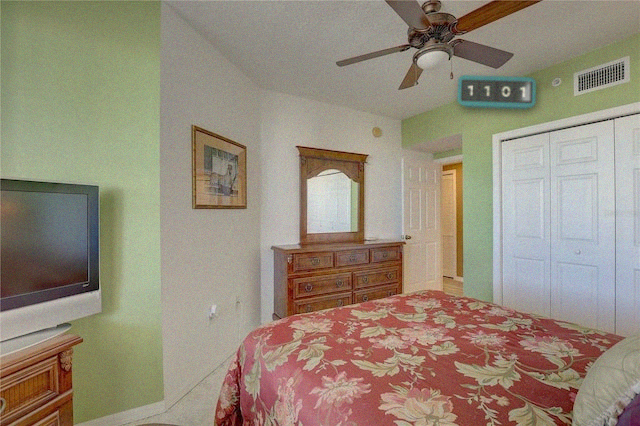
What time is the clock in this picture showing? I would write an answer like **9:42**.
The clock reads **11:01**
